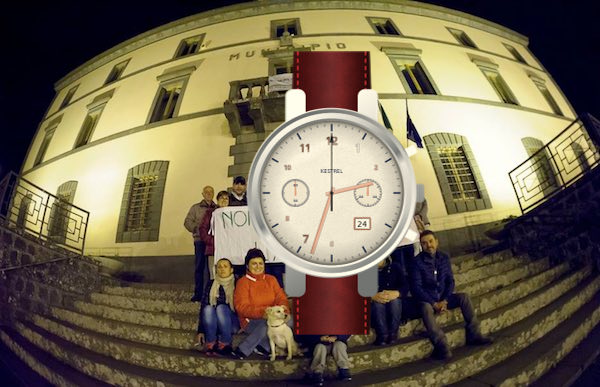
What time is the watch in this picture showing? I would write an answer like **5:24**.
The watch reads **2:33**
